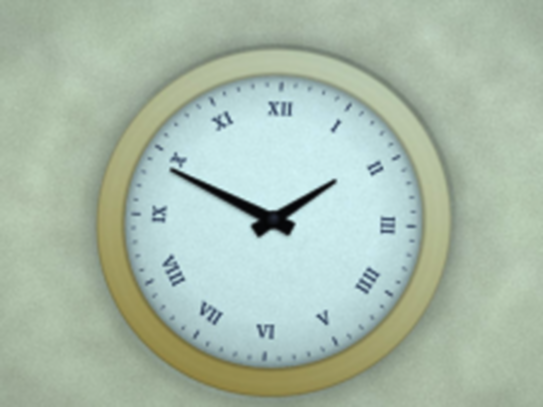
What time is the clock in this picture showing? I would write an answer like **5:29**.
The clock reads **1:49**
